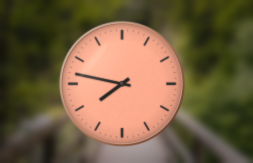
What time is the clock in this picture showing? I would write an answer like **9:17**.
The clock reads **7:47**
